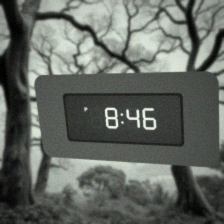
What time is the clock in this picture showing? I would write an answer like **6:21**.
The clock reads **8:46**
